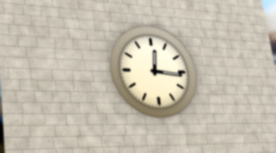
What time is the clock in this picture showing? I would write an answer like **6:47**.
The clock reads **12:16**
